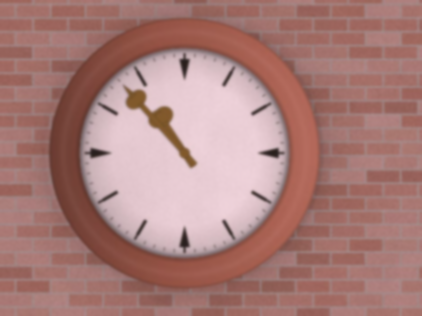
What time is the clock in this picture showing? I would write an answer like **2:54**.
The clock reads **10:53**
